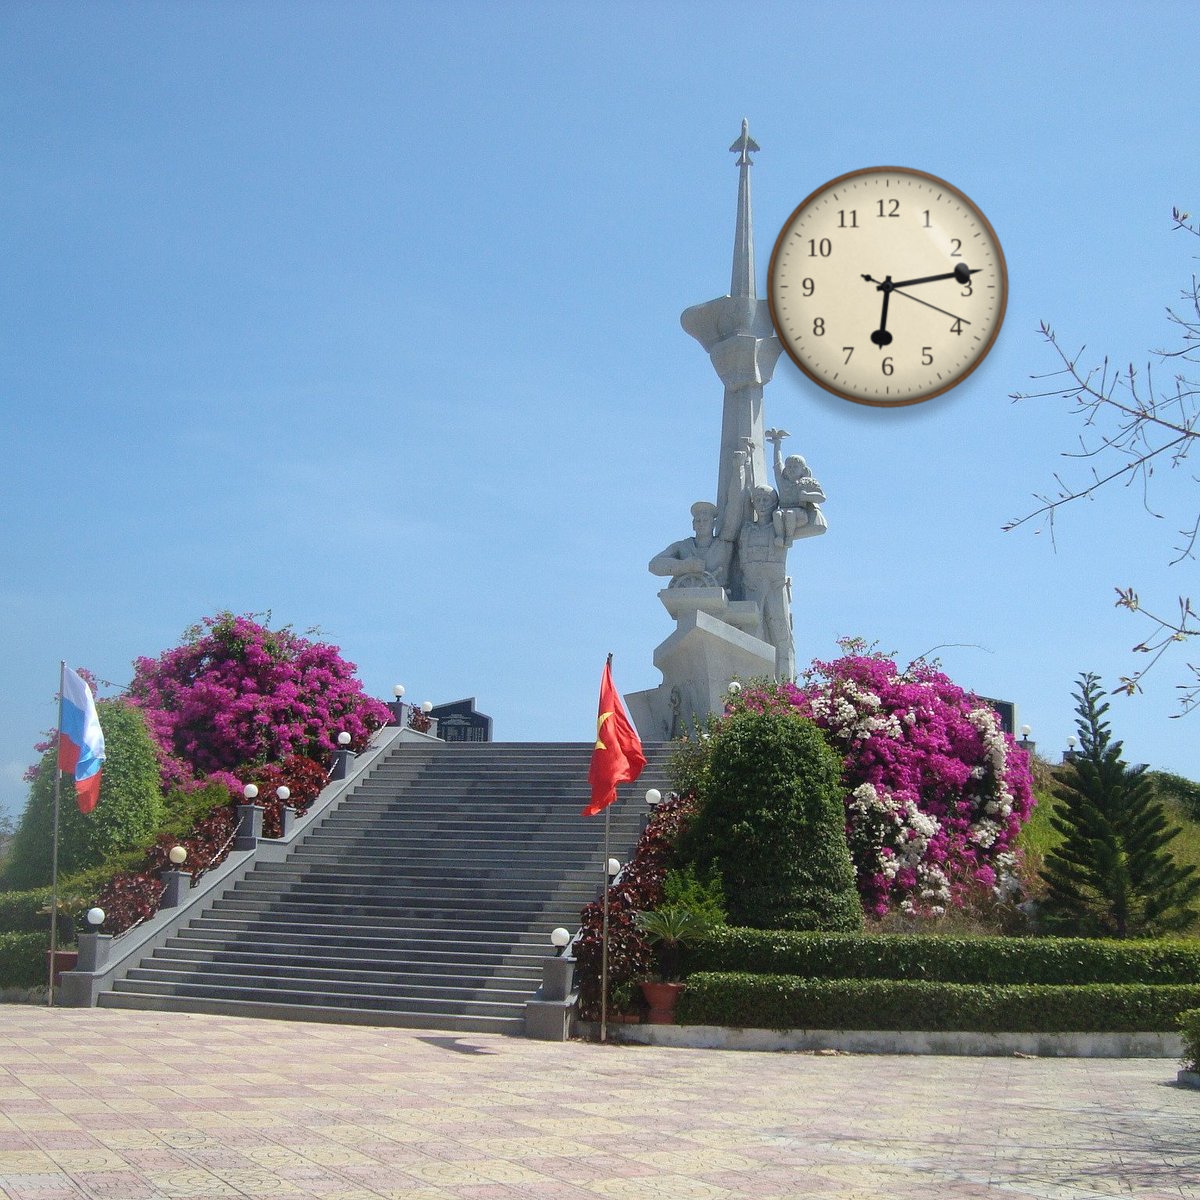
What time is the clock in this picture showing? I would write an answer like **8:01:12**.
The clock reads **6:13:19**
